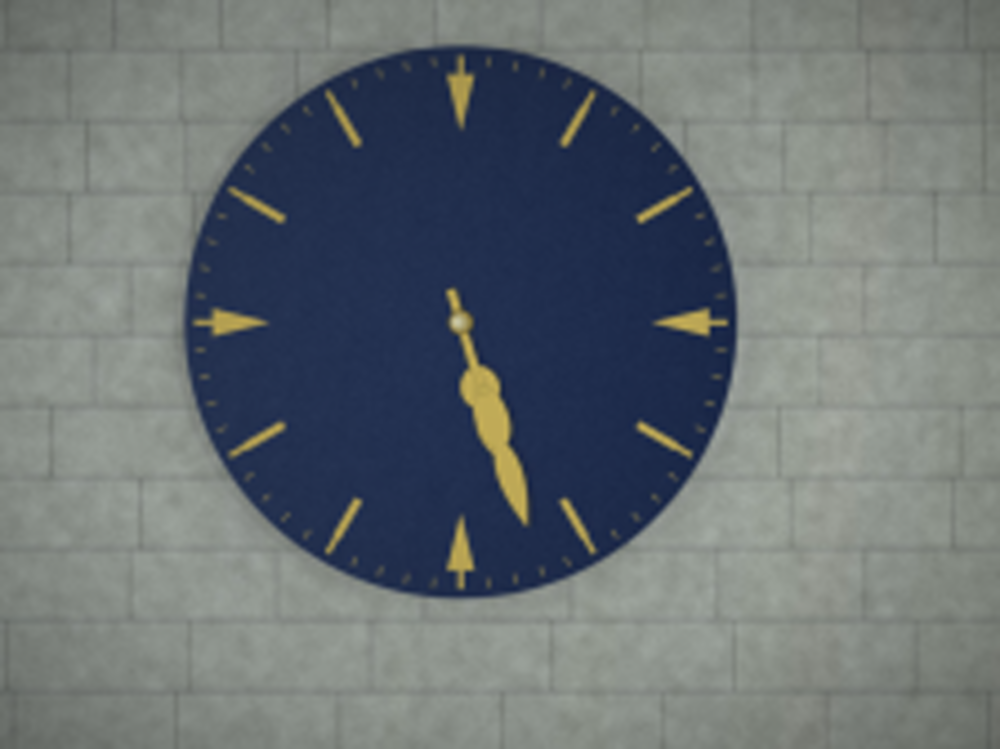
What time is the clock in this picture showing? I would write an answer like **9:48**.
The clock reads **5:27**
